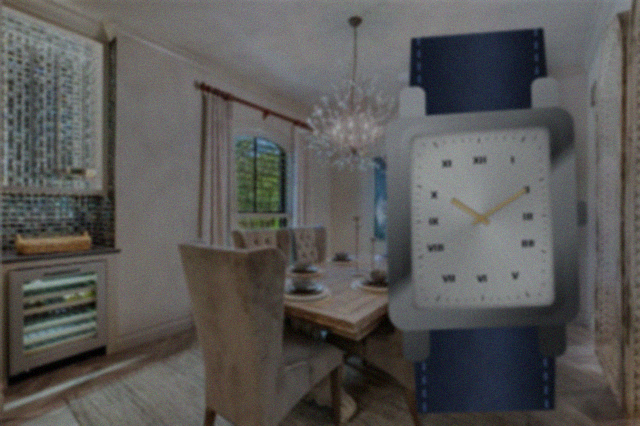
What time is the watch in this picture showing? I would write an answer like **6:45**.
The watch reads **10:10**
